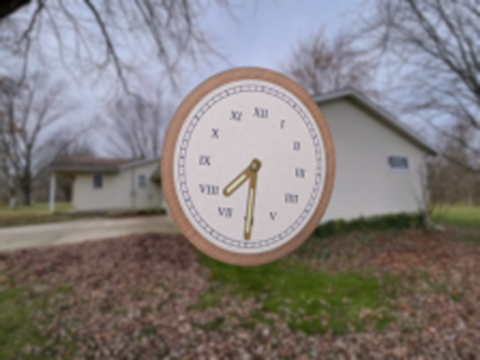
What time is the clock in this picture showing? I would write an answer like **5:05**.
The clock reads **7:30**
